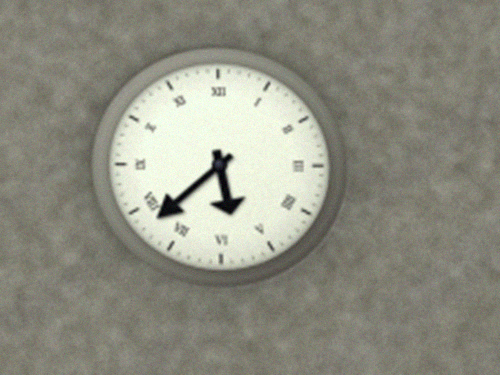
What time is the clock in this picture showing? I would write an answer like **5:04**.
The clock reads **5:38**
